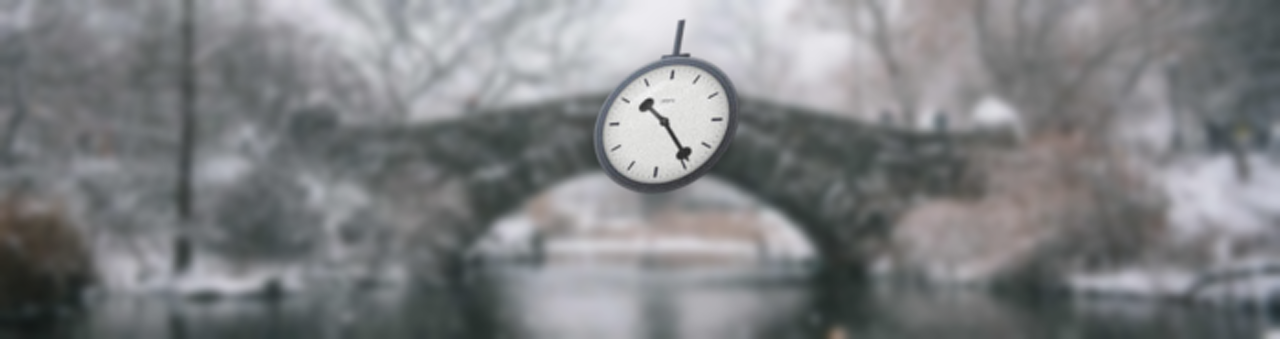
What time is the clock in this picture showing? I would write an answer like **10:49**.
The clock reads **10:24**
